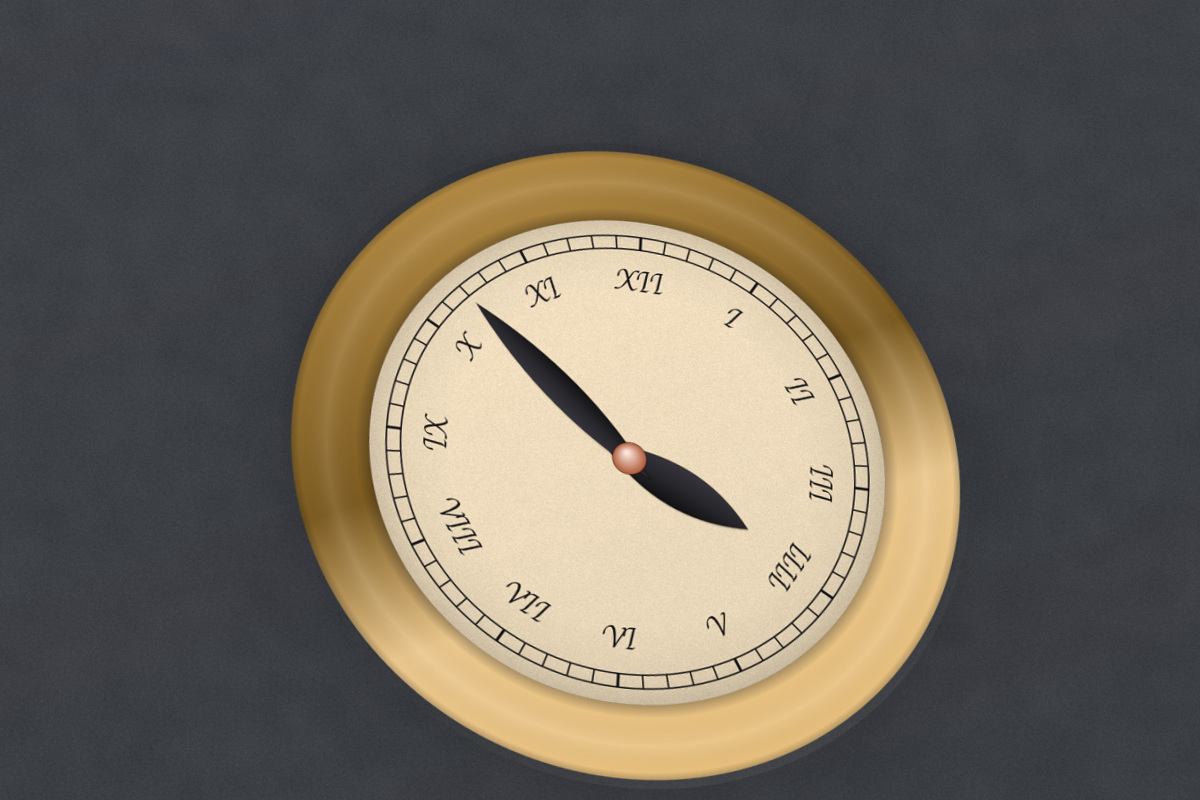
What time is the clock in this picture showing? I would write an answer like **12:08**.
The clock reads **3:52**
